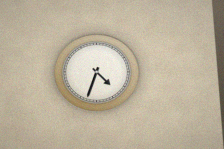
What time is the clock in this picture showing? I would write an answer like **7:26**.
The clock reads **4:33**
